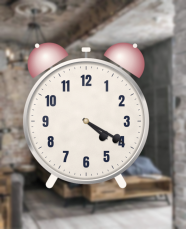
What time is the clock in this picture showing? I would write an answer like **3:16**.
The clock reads **4:20**
